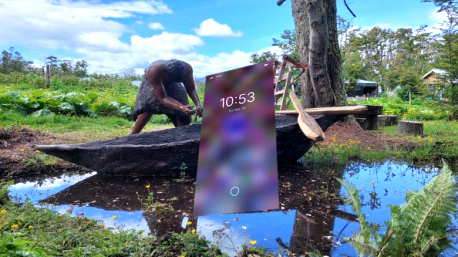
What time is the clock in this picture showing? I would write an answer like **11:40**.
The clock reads **10:53**
